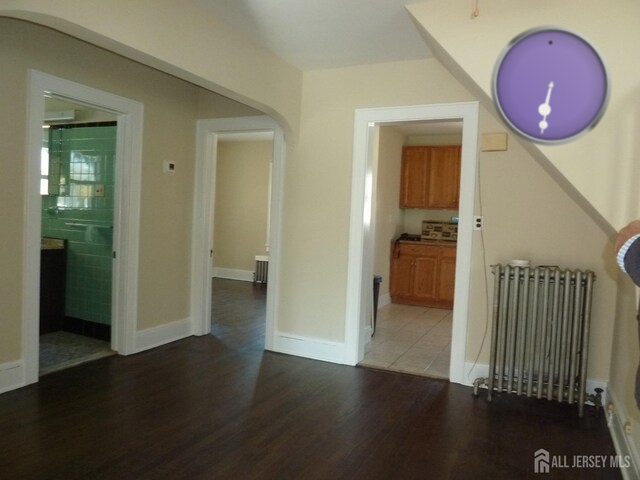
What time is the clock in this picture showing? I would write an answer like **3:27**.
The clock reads **6:32**
